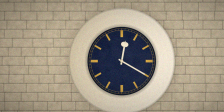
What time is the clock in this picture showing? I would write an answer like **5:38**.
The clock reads **12:20**
